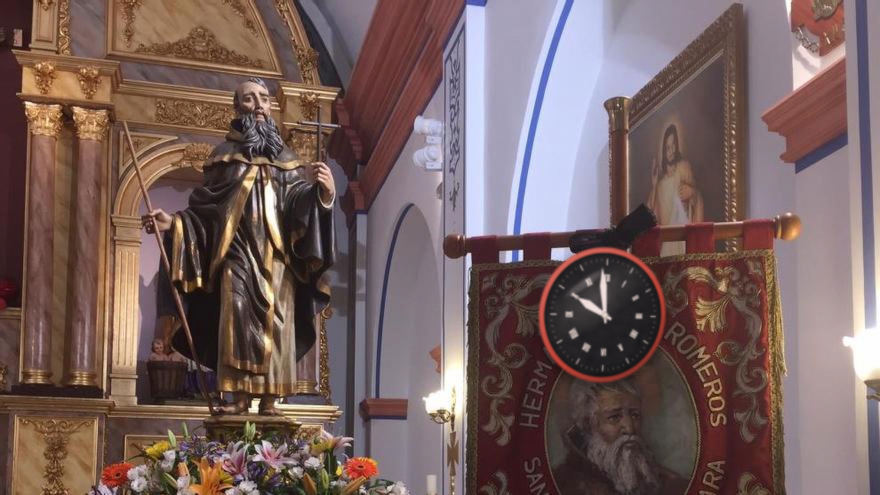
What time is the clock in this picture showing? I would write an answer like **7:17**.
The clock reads **9:59**
